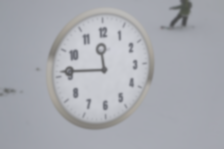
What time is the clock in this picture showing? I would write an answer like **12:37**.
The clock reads **11:46**
